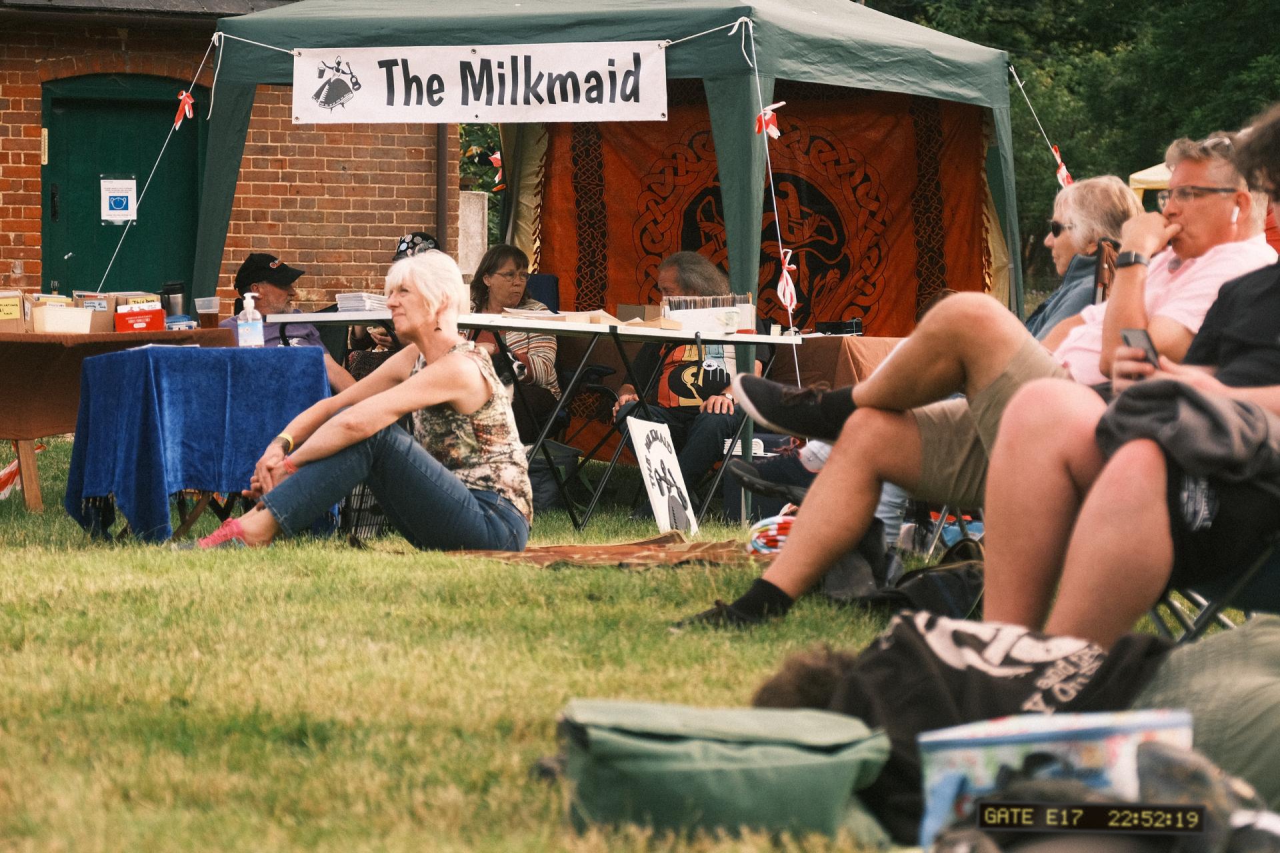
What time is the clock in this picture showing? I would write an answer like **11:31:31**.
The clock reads **22:52:19**
